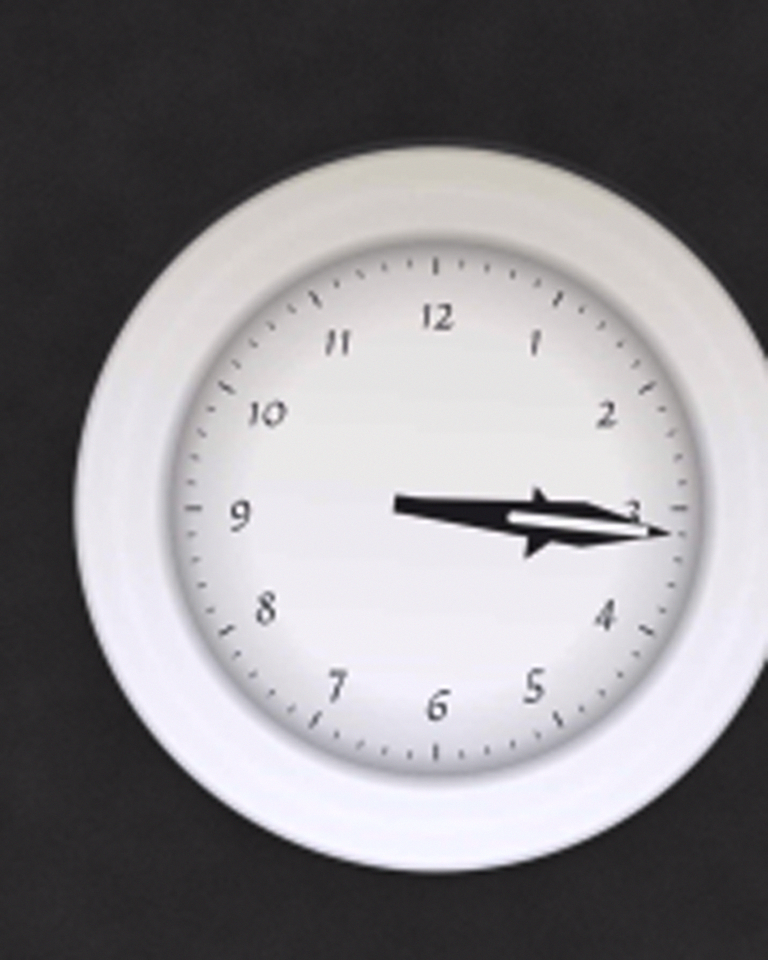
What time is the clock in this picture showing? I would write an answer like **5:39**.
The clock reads **3:16**
